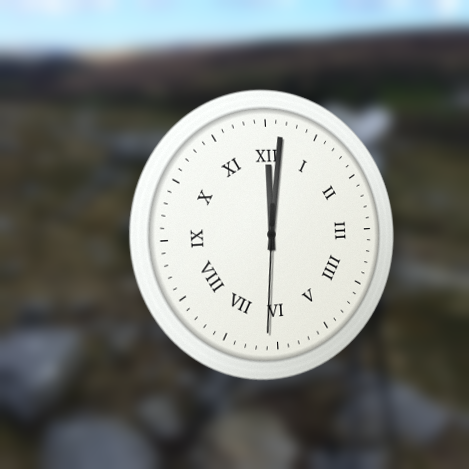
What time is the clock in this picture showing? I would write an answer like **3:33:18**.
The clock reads **12:01:31**
